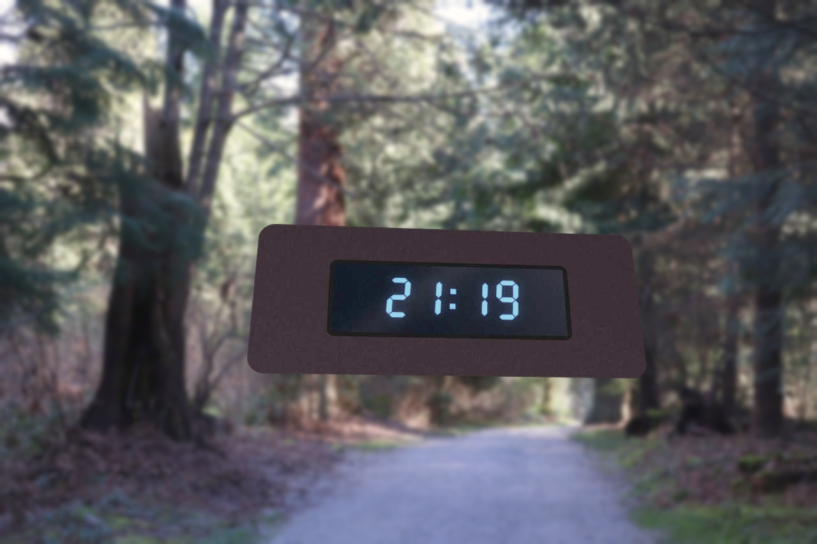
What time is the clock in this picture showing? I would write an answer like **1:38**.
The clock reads **21:19**
